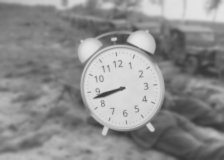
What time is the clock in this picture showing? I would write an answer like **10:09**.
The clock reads **8:43**
